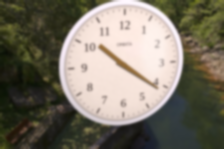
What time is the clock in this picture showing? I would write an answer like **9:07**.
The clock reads **10:21**
